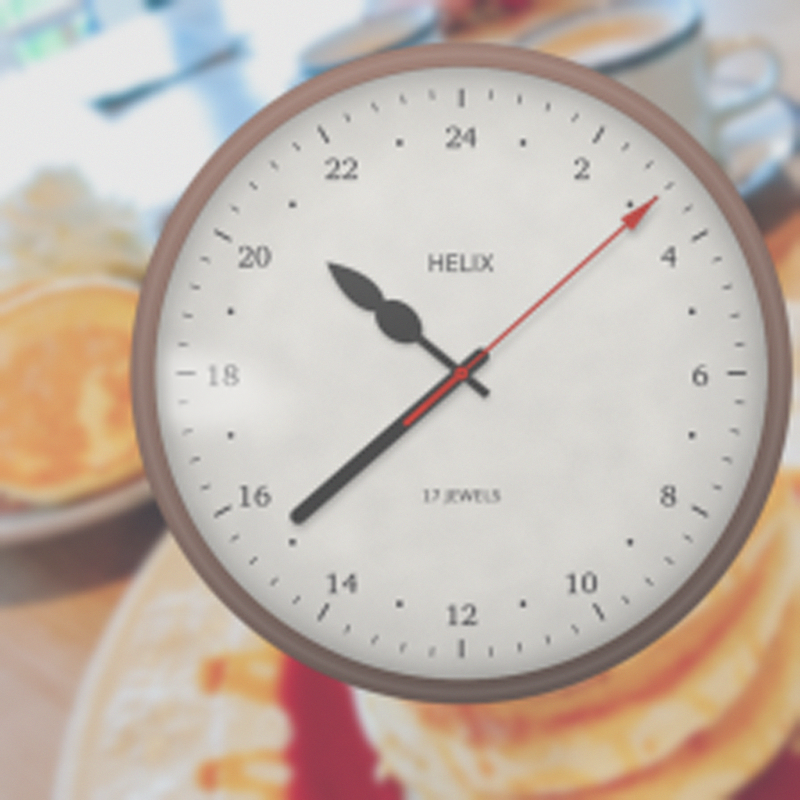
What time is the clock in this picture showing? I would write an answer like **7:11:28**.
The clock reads **20:38:08**
